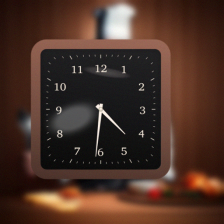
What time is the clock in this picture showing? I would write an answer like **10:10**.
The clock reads **4:31**
